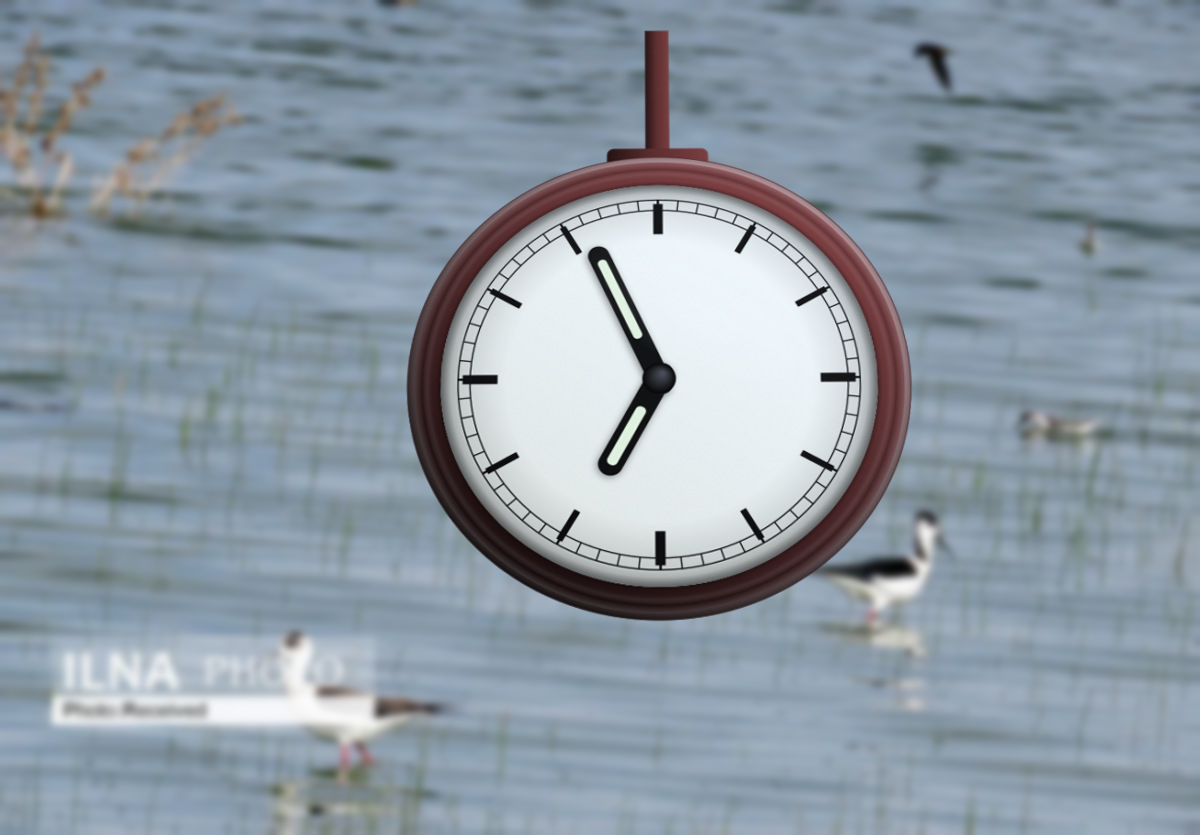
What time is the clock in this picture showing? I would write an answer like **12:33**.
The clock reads **6:56**
